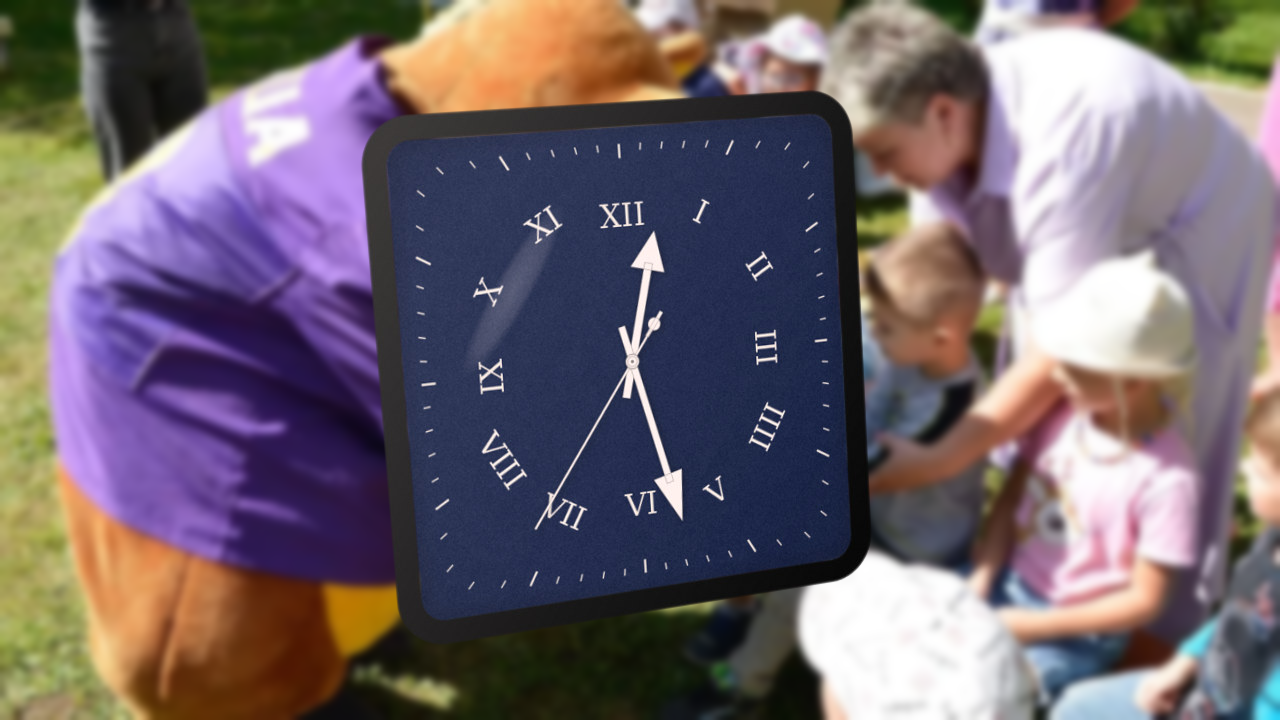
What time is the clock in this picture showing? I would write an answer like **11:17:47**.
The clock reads **12:27:36**
